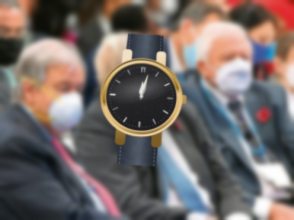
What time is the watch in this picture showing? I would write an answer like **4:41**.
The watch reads **12:02**
